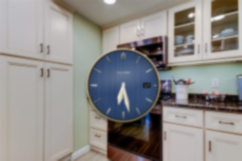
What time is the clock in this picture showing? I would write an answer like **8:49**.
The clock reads **6:28**
